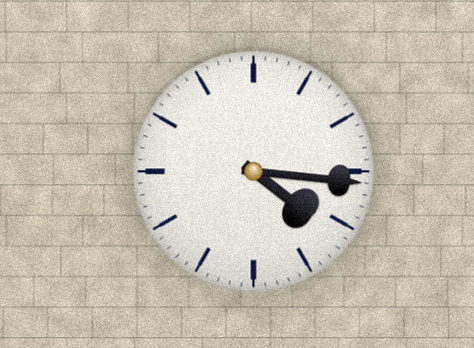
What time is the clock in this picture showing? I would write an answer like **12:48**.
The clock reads **4:16**
